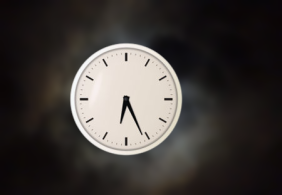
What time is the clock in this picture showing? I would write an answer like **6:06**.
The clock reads **6:26**
